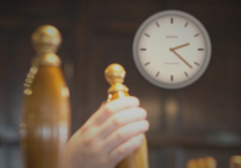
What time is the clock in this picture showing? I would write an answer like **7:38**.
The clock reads **2:22**
